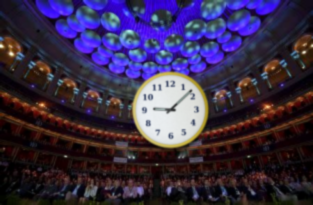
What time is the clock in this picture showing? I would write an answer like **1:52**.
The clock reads **9:08**
